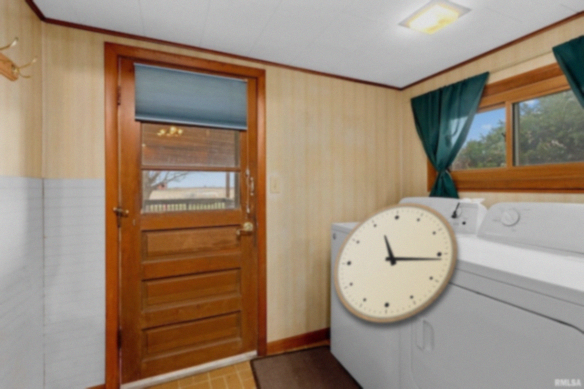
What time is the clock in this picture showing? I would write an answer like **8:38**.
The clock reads **11:16**
